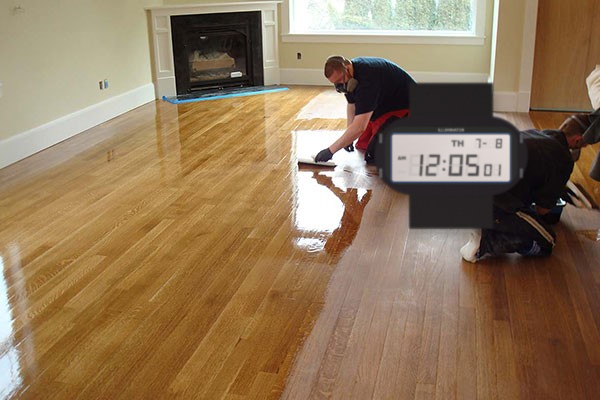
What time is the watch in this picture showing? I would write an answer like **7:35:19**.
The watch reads **12:05:01**
